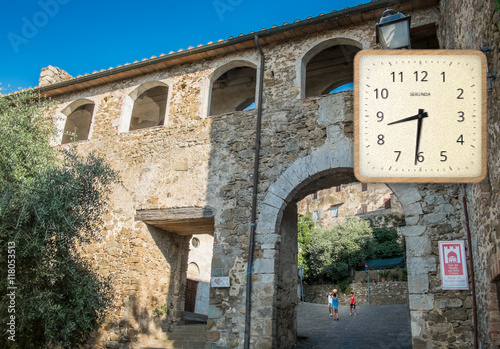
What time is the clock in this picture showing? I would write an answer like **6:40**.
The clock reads **8:31**
